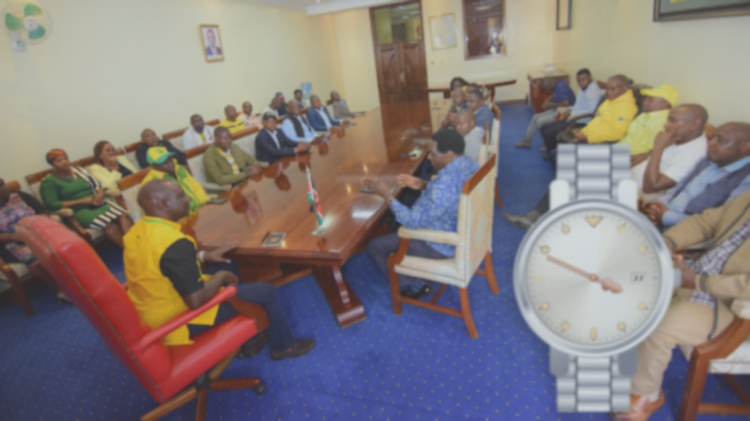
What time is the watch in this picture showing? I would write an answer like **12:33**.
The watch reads **3:49**
